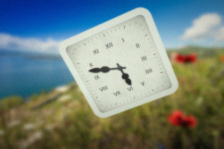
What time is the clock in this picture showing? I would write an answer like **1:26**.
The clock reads **5:48**
